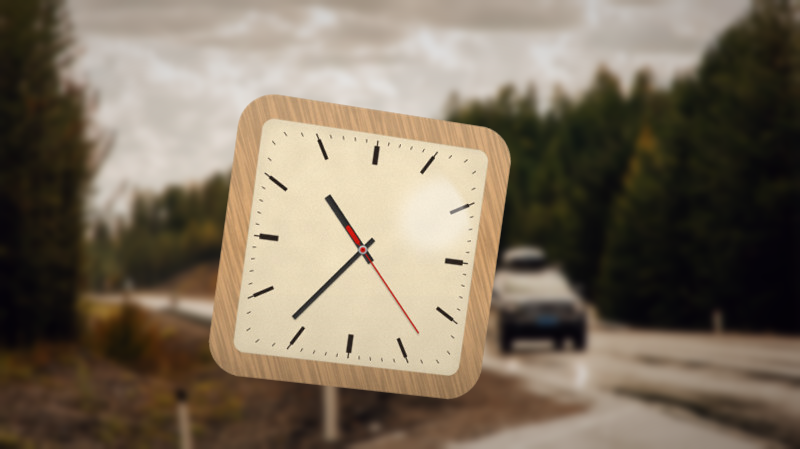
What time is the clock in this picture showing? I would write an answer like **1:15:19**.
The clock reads **10:36:23**
